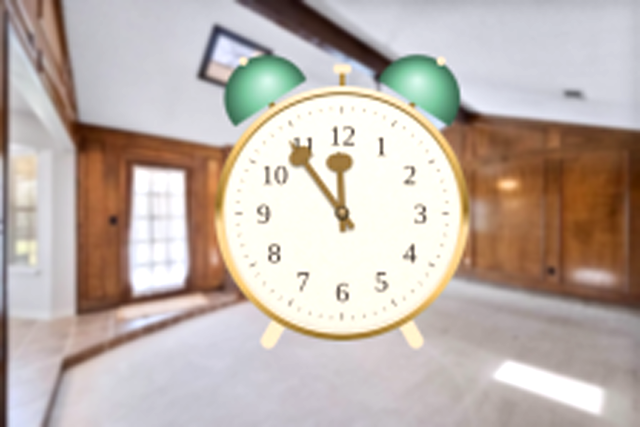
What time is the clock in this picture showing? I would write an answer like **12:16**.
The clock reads **11:54**
